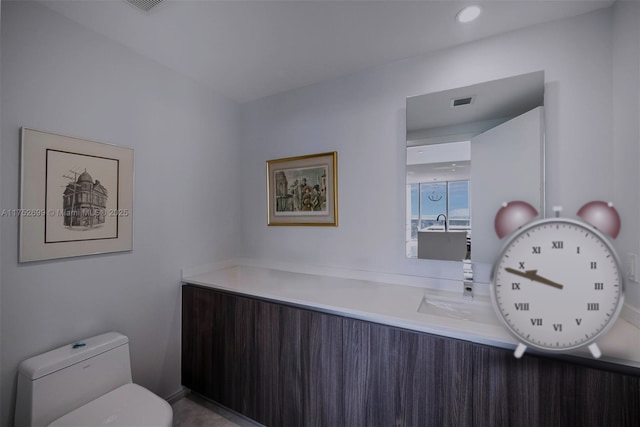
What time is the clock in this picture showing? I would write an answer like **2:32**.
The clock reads **9:48**
